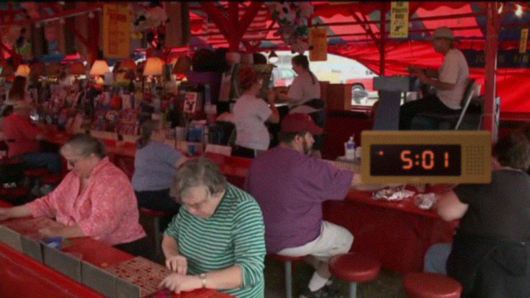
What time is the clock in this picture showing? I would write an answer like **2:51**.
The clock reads **5:01**
